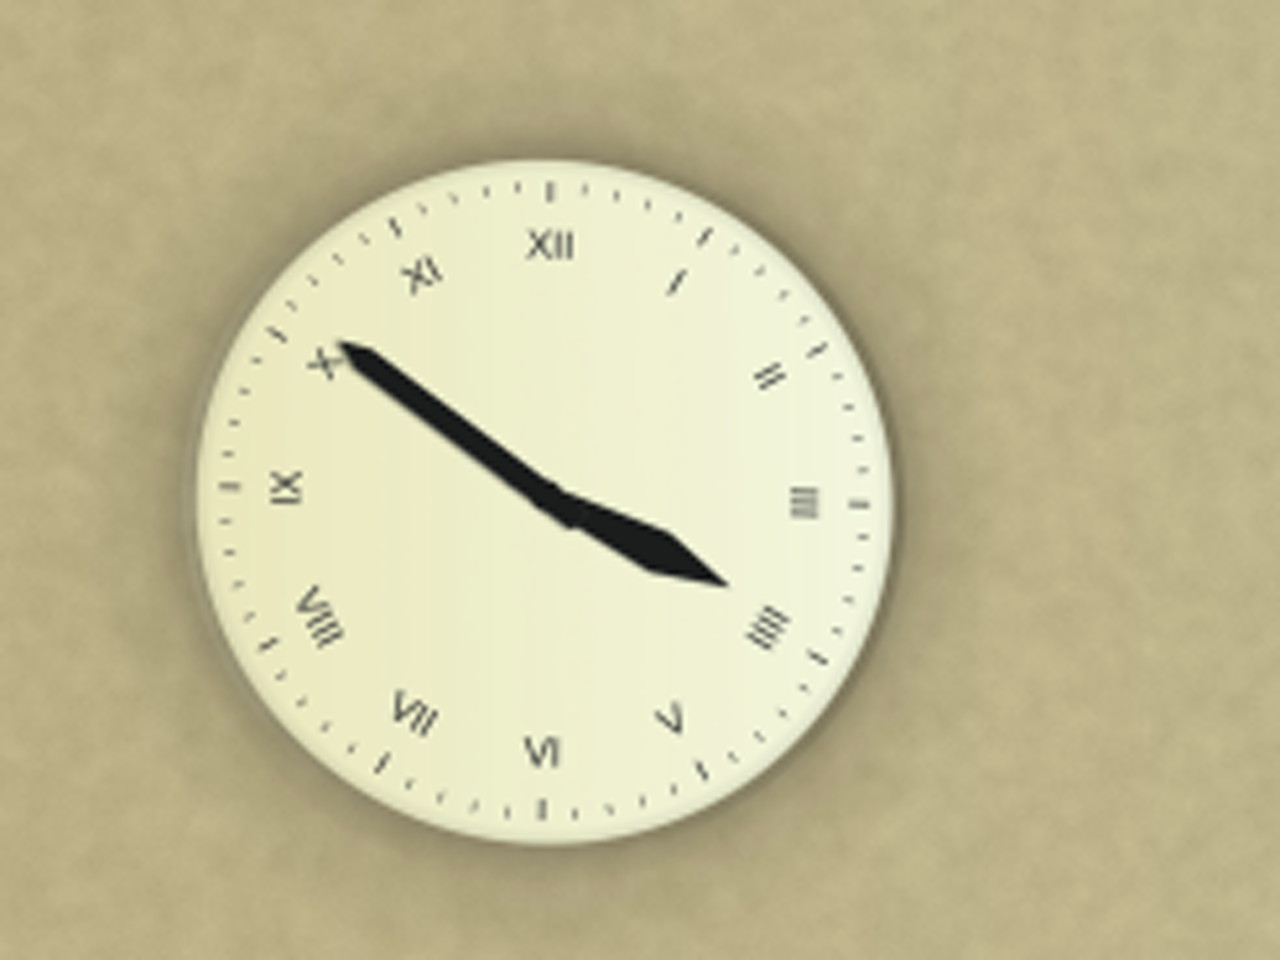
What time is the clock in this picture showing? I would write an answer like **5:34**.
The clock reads **3:51**
